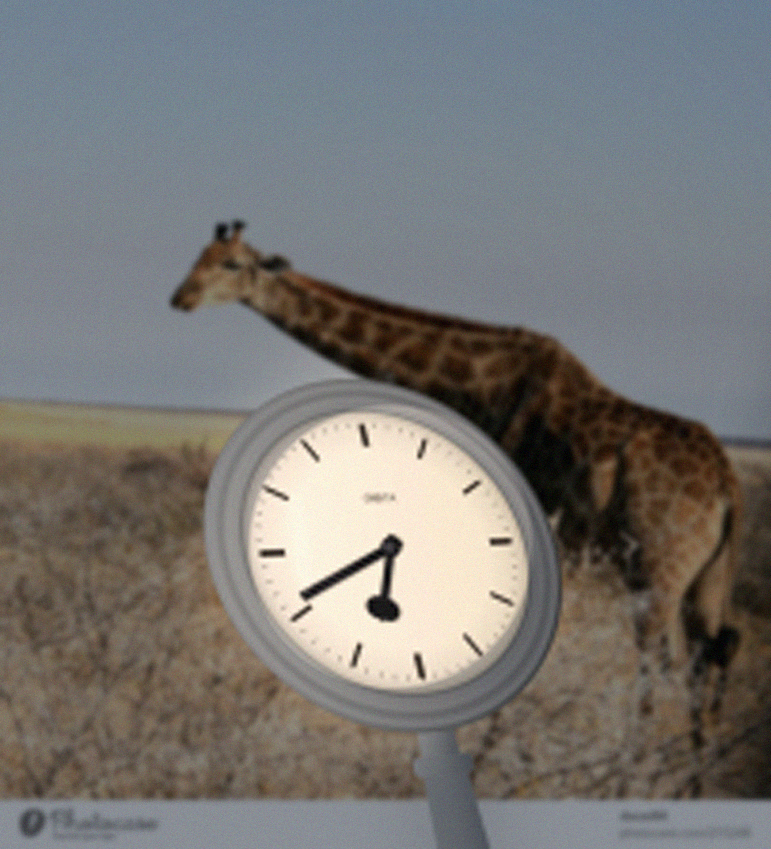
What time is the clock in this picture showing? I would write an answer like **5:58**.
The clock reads **6:41**
